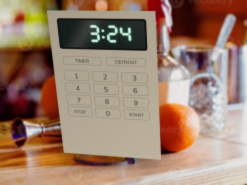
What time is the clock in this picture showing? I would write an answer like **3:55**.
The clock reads **3:24**
